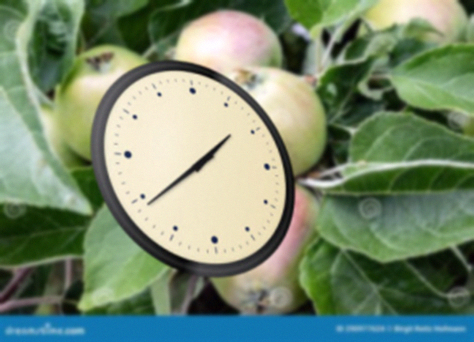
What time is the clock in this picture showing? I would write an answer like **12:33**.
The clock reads **1:39**
